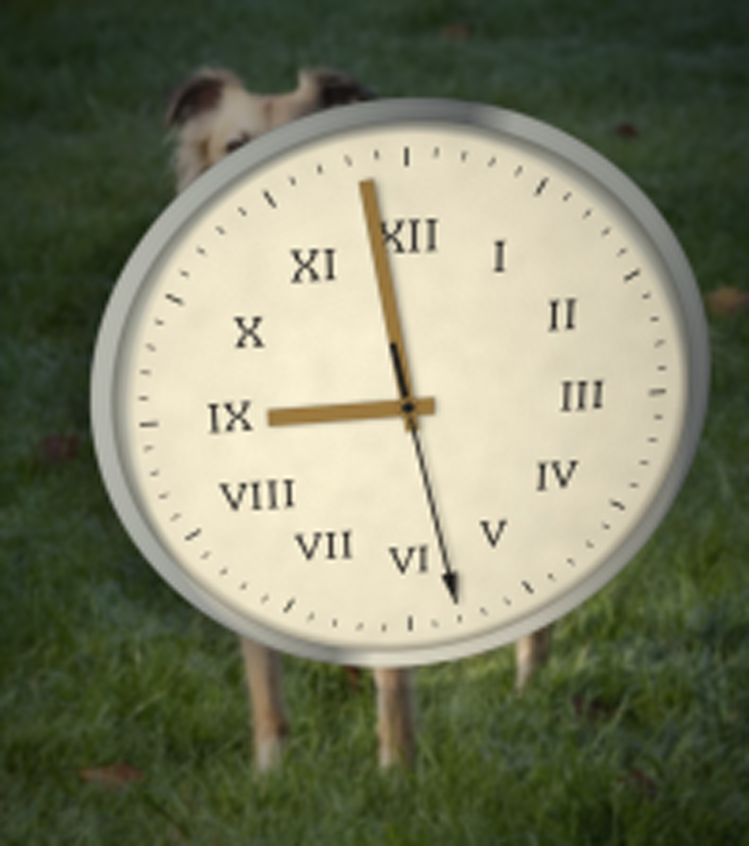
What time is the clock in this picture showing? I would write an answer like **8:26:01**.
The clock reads **8:58:28**
